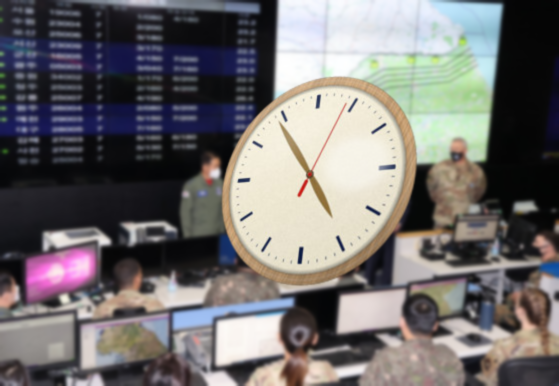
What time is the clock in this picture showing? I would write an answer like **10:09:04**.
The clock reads **4:54:04**
